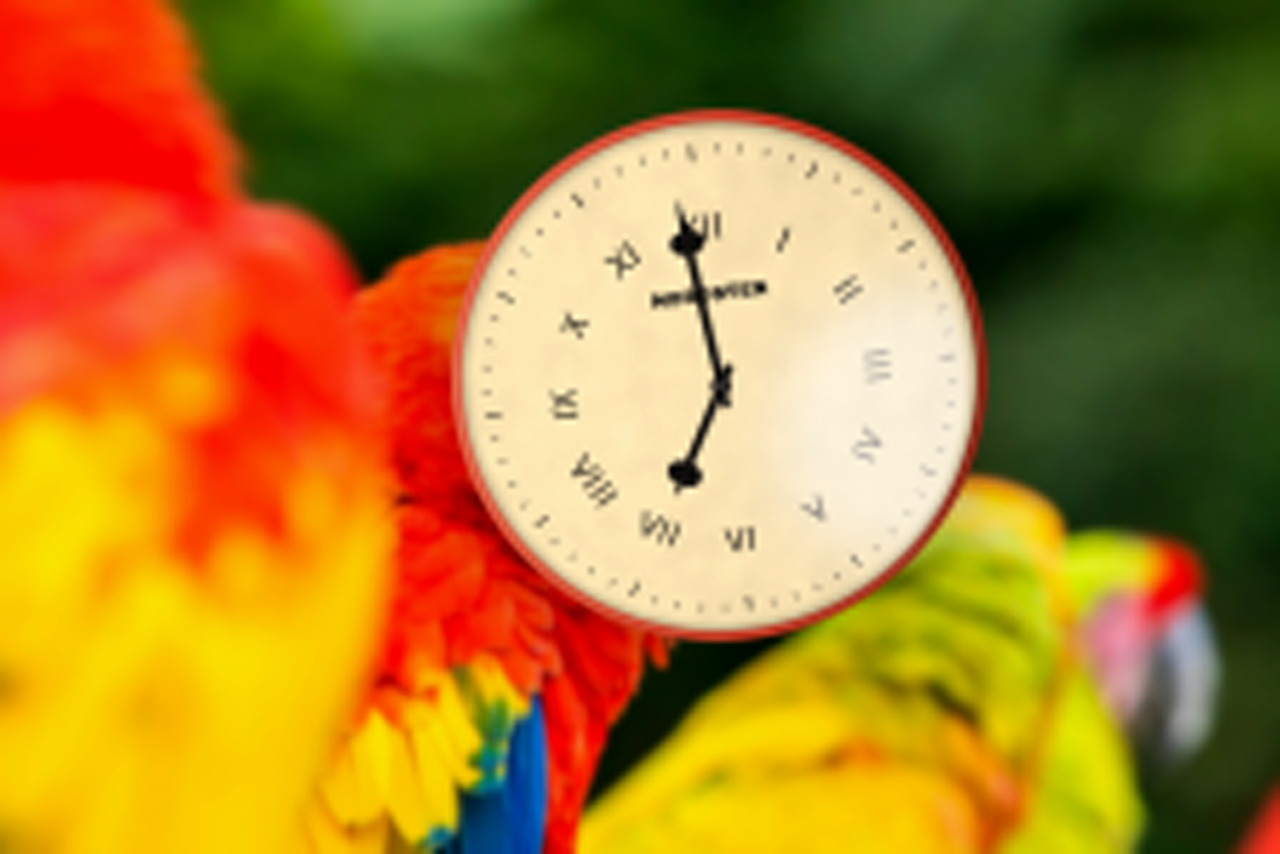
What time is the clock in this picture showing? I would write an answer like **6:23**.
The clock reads **6:59**
